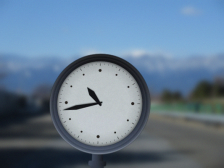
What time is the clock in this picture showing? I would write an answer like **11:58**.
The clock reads **10:43**
